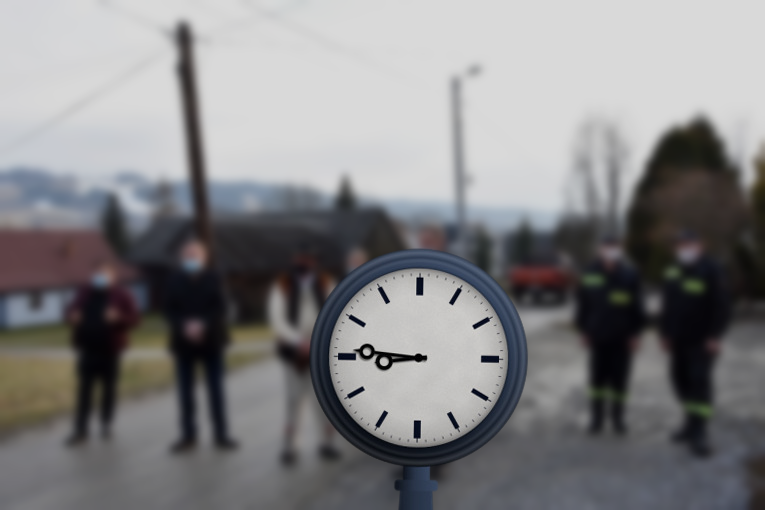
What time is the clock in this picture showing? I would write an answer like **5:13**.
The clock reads **8:46**
